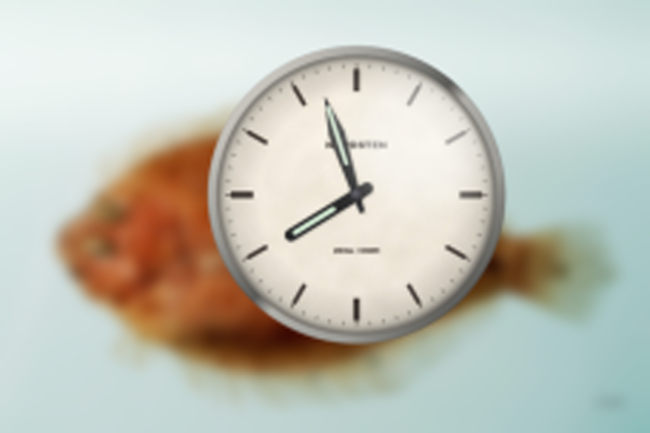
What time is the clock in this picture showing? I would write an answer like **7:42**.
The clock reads **7:57**
